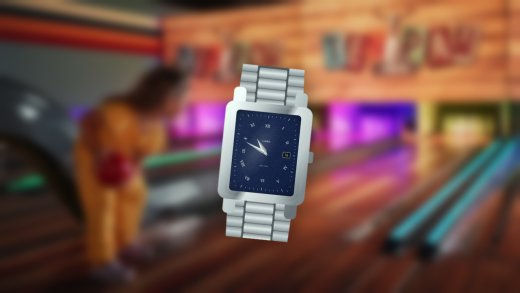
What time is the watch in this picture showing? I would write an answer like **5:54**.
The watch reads **10:49**
